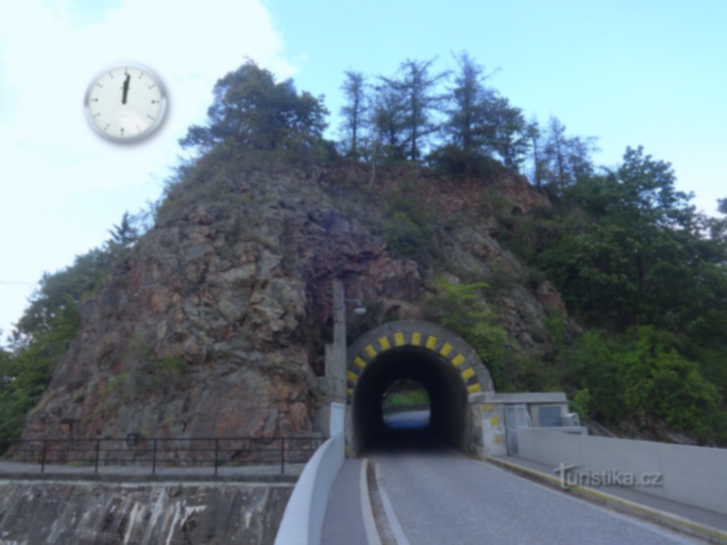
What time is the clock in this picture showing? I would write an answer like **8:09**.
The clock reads **12:01**
